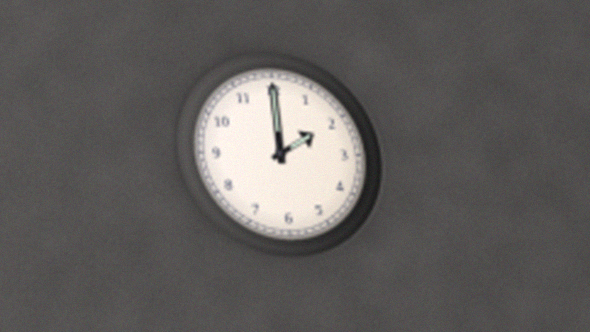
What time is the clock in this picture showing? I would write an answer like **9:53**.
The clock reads **2:00**
